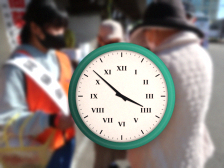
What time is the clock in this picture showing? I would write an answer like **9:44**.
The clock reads **3:52**
